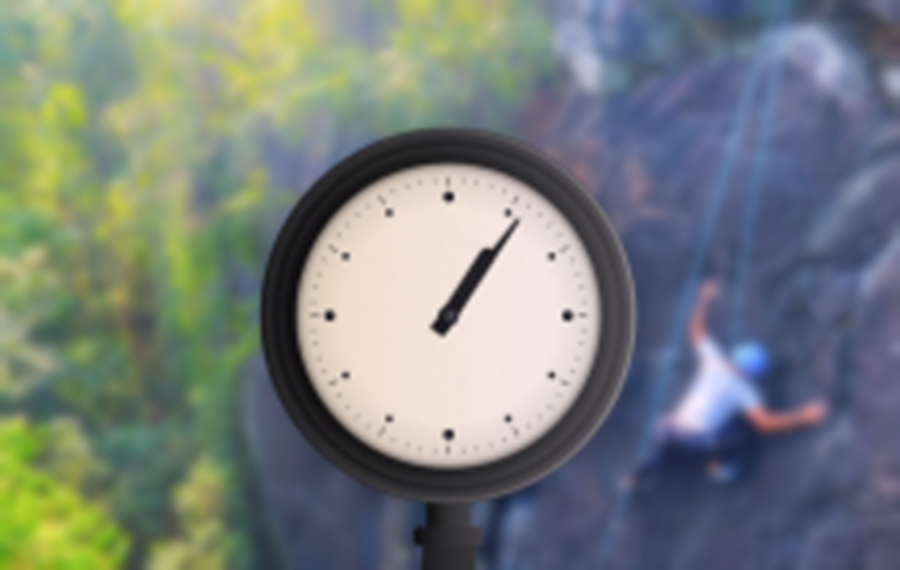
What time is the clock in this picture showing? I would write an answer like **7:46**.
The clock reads **1:06**
